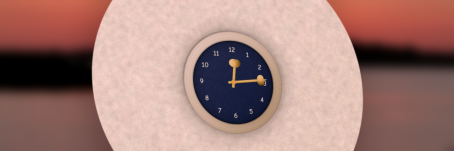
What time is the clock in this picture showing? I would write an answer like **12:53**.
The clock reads **12:14**
